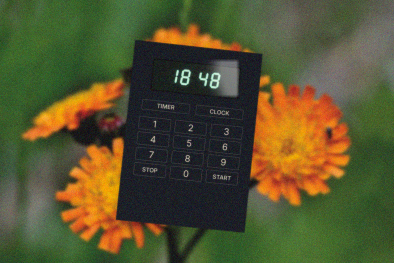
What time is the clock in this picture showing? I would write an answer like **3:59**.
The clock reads **18:48**
